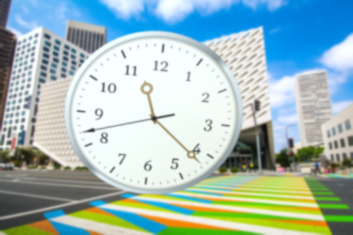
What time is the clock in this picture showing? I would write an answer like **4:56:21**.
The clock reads **11:21:42**
